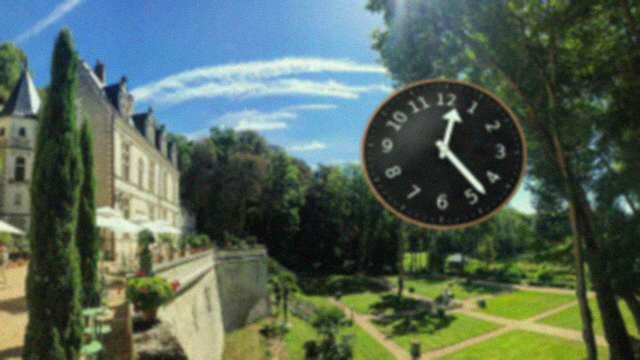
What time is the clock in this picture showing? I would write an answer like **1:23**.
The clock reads **12:23**
